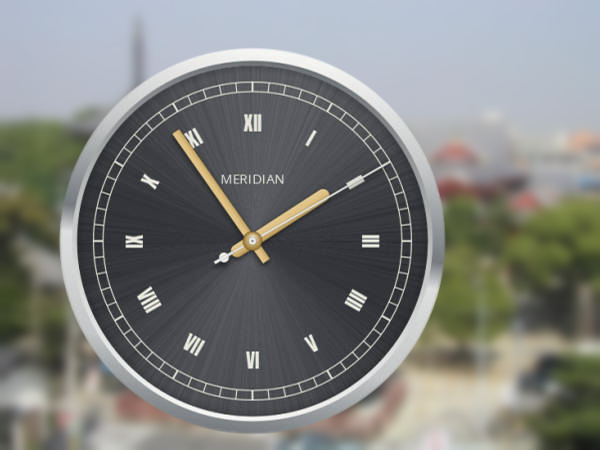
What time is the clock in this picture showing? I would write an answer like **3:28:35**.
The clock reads **1:54:10**
